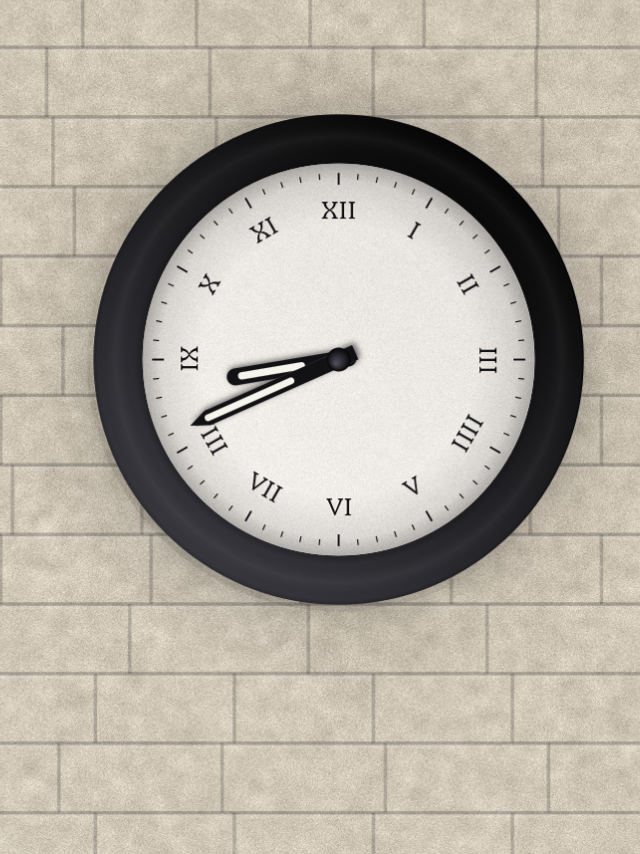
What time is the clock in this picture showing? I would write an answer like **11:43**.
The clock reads **8:41**
